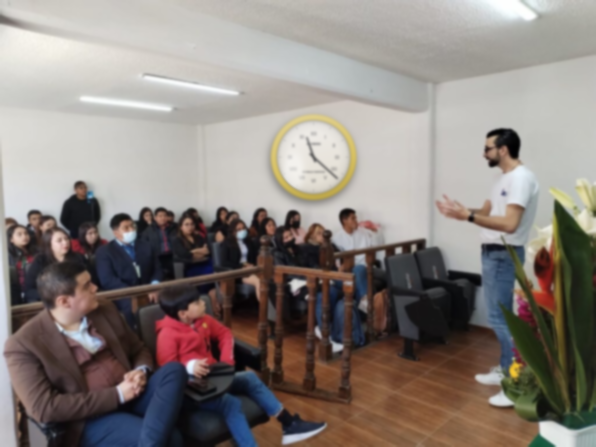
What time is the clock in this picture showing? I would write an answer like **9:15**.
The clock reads **11:22**
